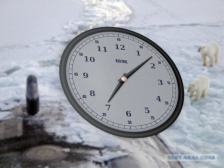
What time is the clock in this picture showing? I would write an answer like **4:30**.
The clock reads **7:08**
